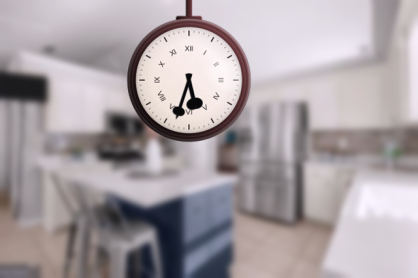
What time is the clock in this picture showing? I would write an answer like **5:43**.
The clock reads **5:33**
